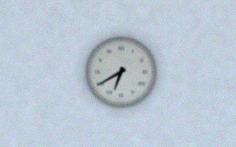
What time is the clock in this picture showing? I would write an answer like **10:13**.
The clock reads **6:40**
